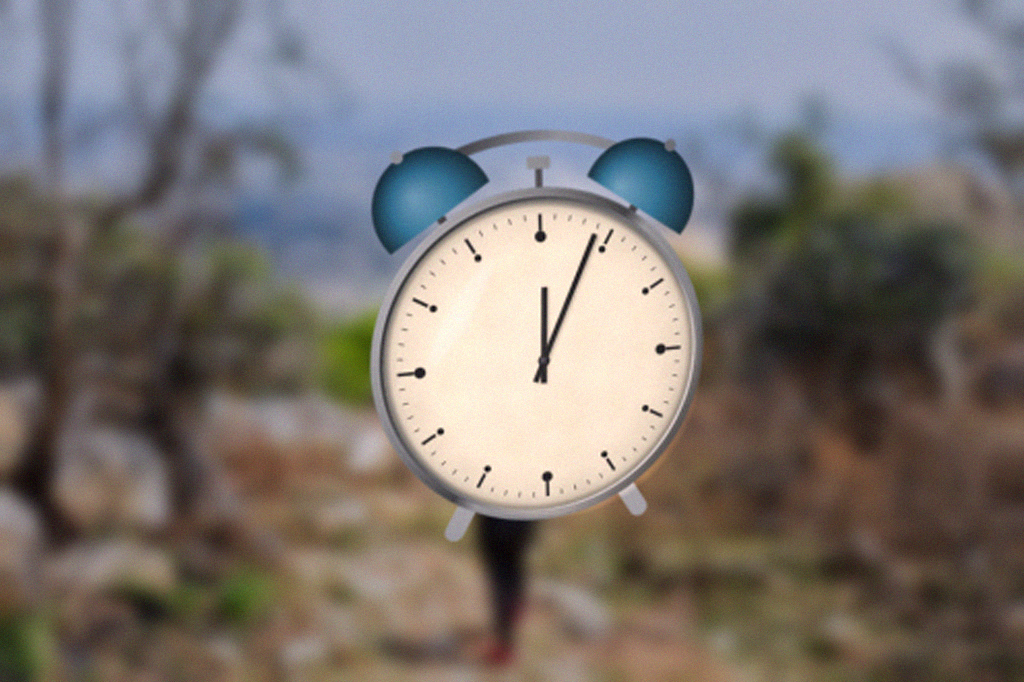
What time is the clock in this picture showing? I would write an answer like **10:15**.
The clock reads **12:04**
